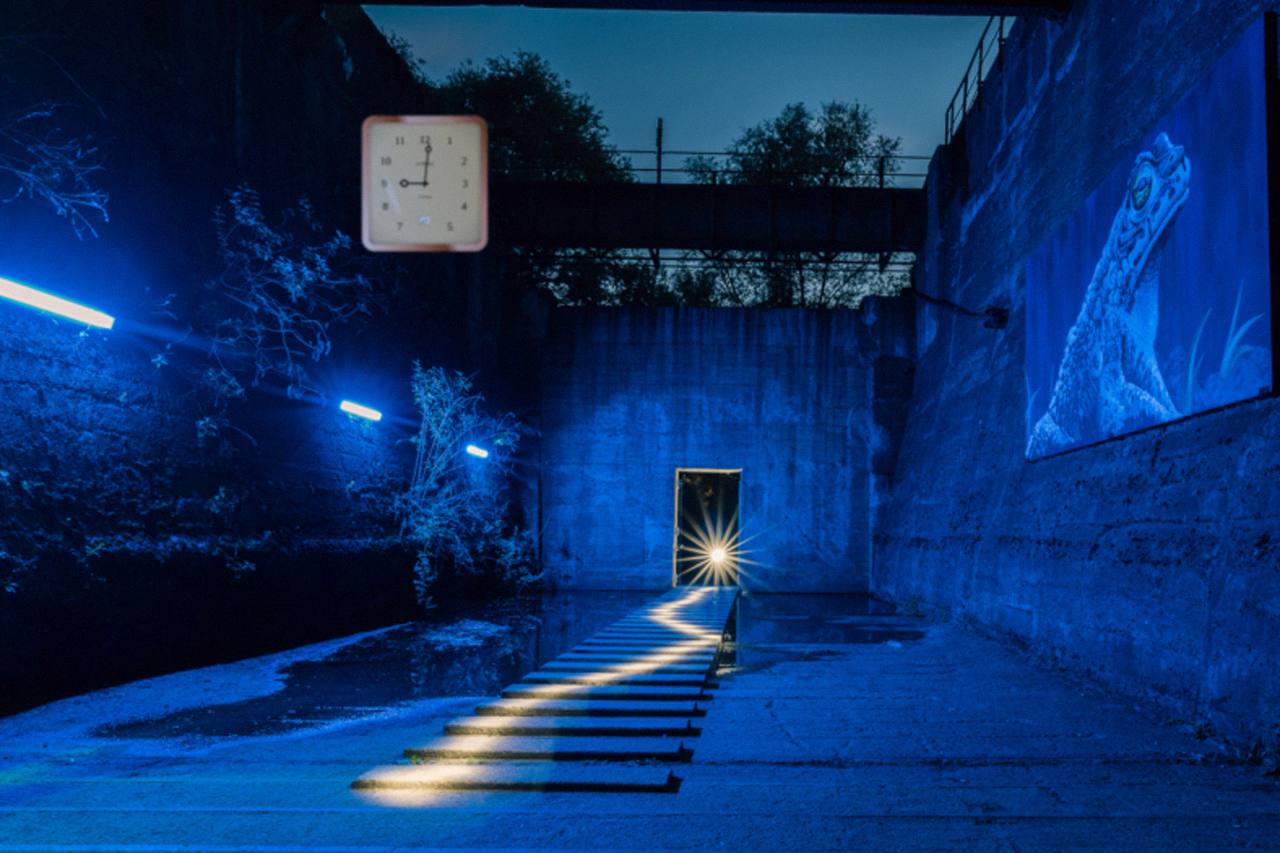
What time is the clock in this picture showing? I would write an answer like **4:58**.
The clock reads **9:01**
